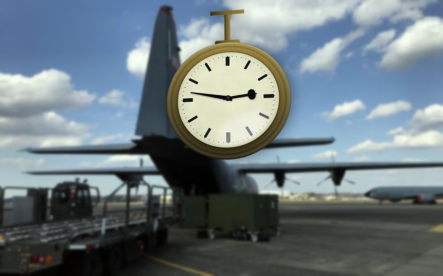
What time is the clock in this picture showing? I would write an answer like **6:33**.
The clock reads **2:47**
